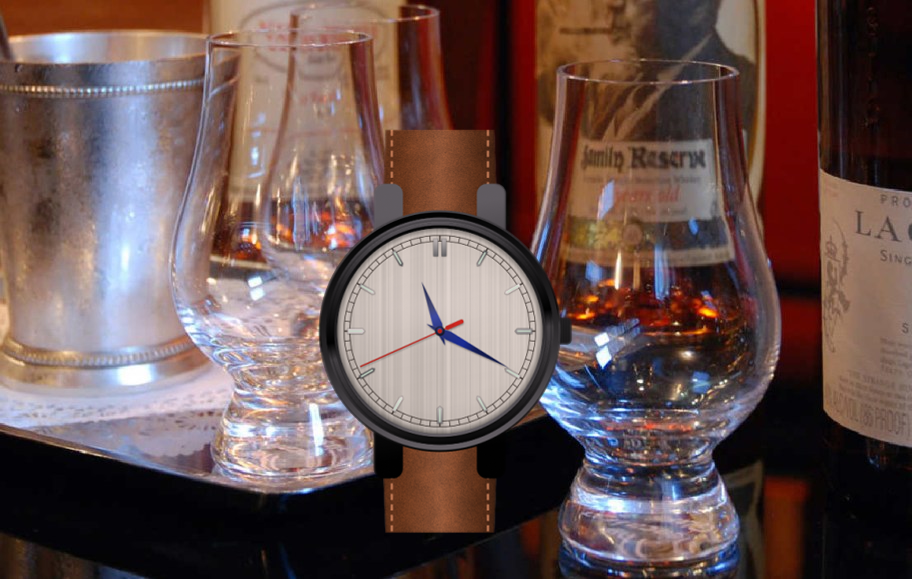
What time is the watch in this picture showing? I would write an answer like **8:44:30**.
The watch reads **11:19:41**
